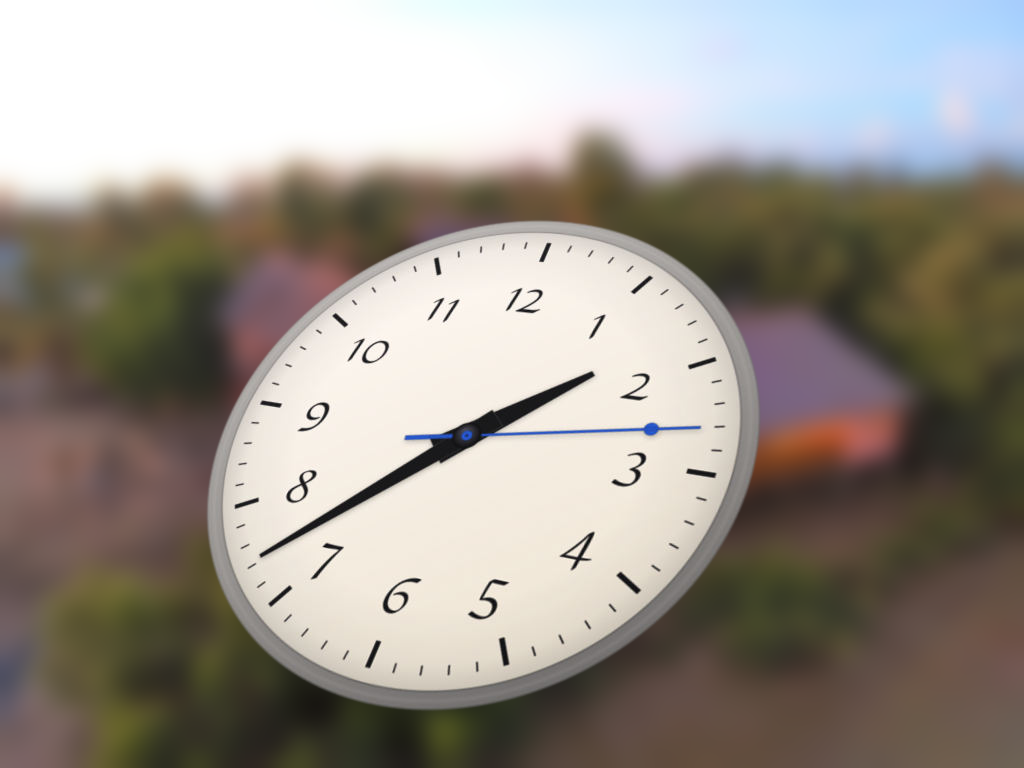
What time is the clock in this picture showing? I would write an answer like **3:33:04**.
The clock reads **1:37:13**
